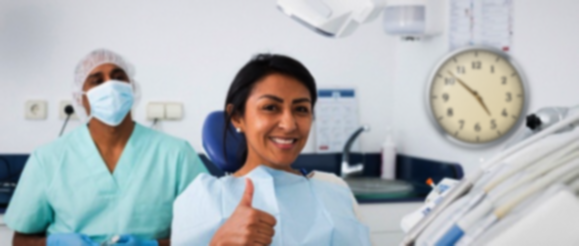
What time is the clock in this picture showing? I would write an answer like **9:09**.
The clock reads **4:52**
